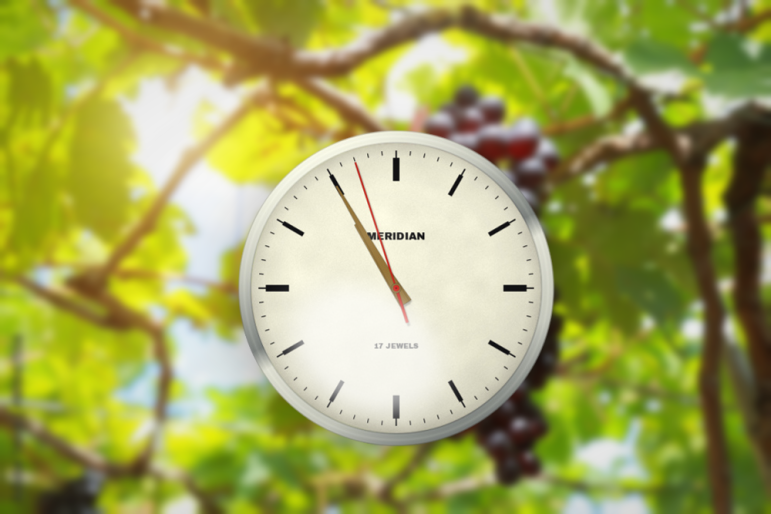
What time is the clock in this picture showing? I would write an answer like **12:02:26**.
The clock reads **10:54:57**
